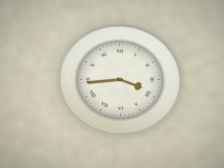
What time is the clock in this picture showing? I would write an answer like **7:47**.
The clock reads **3:44**
